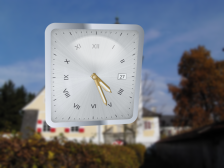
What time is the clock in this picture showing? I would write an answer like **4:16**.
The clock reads **4:26**
